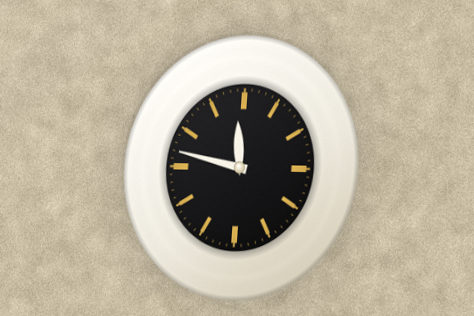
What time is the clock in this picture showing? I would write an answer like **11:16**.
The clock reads **11:47**
